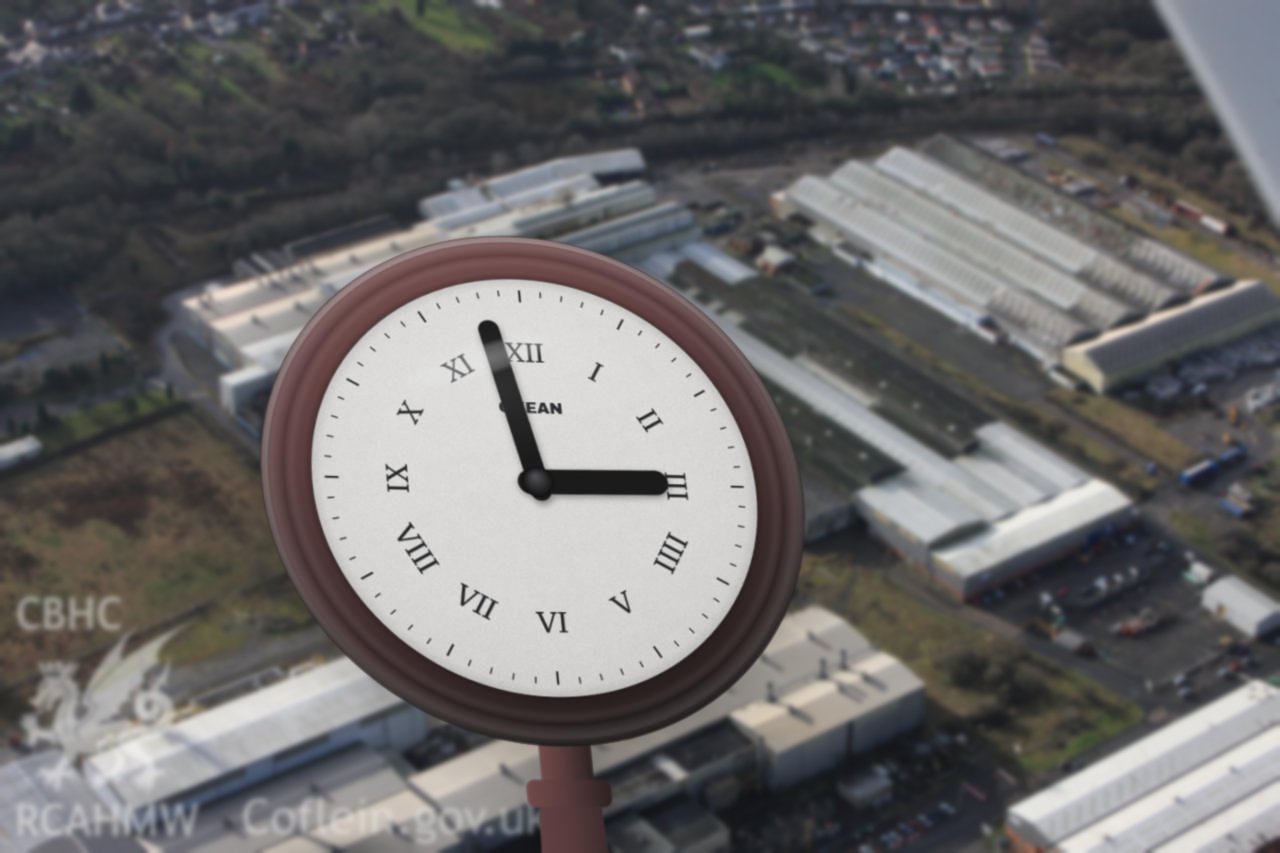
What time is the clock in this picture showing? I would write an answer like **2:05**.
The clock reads **2:58**
